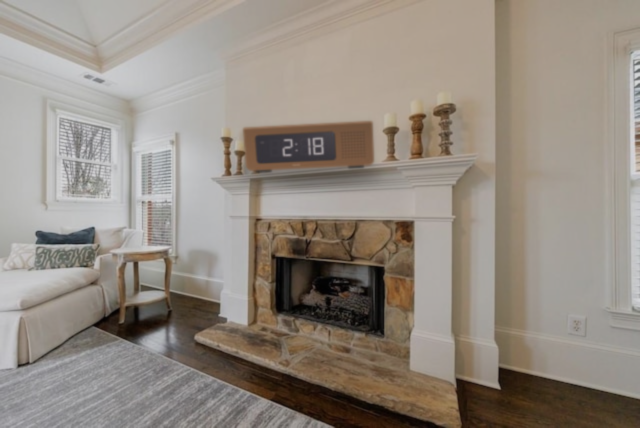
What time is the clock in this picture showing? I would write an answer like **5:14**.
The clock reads **2:18**
